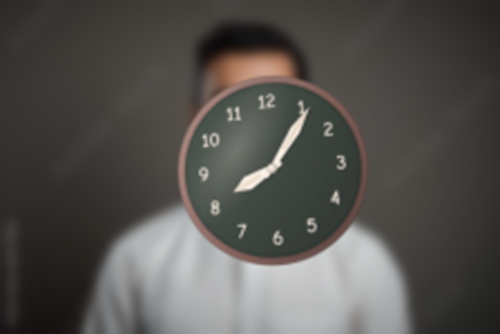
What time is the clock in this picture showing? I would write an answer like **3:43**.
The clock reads **8:06**
